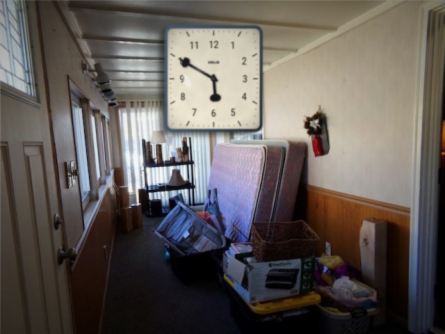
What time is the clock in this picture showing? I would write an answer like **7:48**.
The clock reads **5:50**
